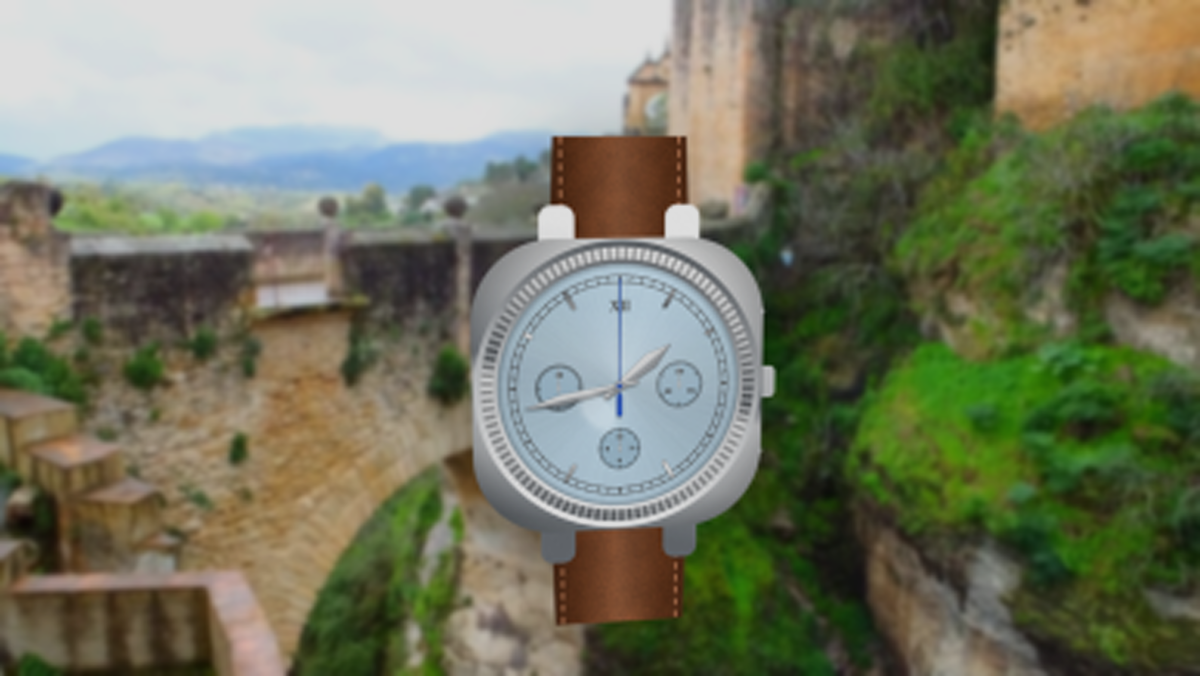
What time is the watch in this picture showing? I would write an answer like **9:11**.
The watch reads **1:43**
